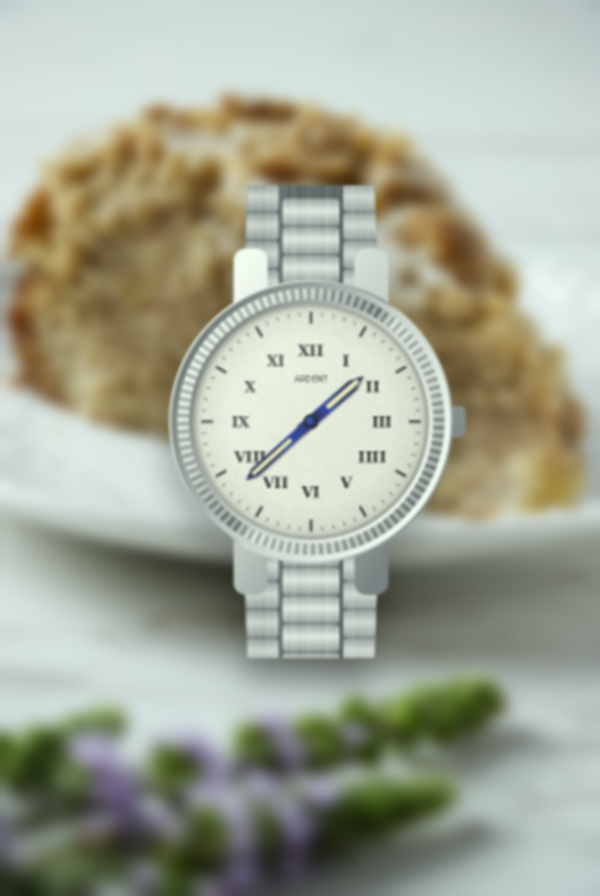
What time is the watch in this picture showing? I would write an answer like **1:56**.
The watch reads **1:38**
